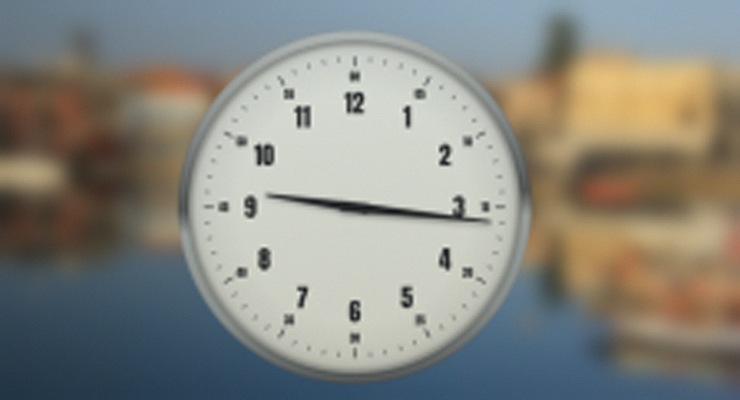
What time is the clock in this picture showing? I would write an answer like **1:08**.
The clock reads **9:16**
